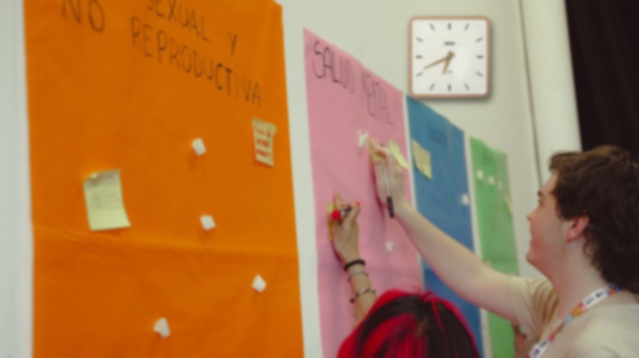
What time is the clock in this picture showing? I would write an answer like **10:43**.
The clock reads **6:41**
